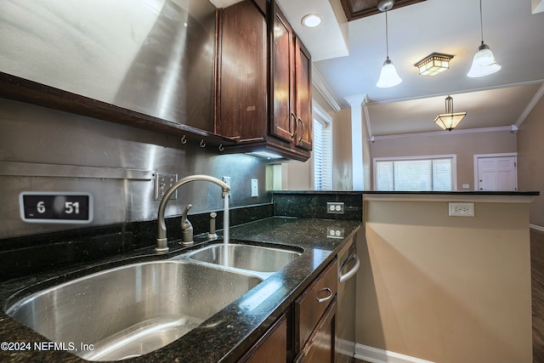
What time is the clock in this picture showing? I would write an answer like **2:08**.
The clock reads **6:51**
